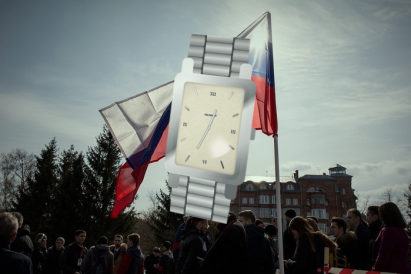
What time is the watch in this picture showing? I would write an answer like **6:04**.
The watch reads **12:34**
